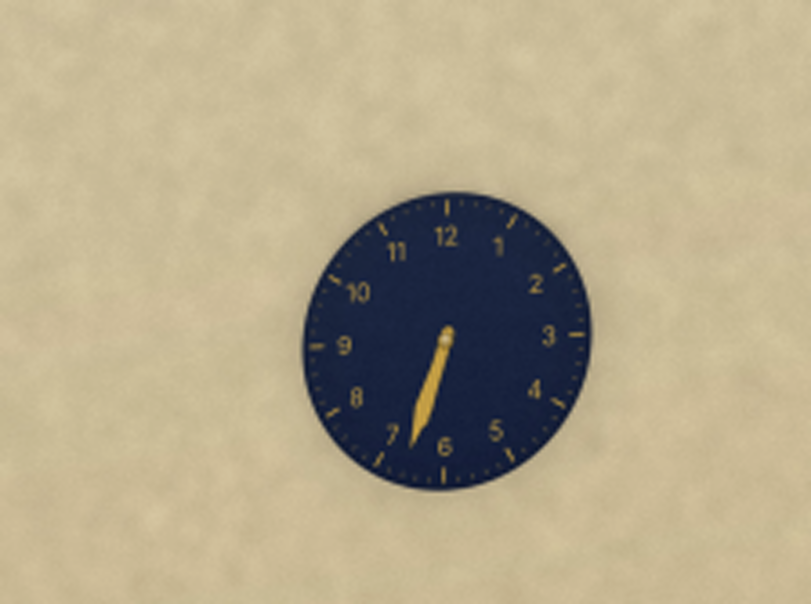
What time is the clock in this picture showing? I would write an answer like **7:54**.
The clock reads **6:33**
